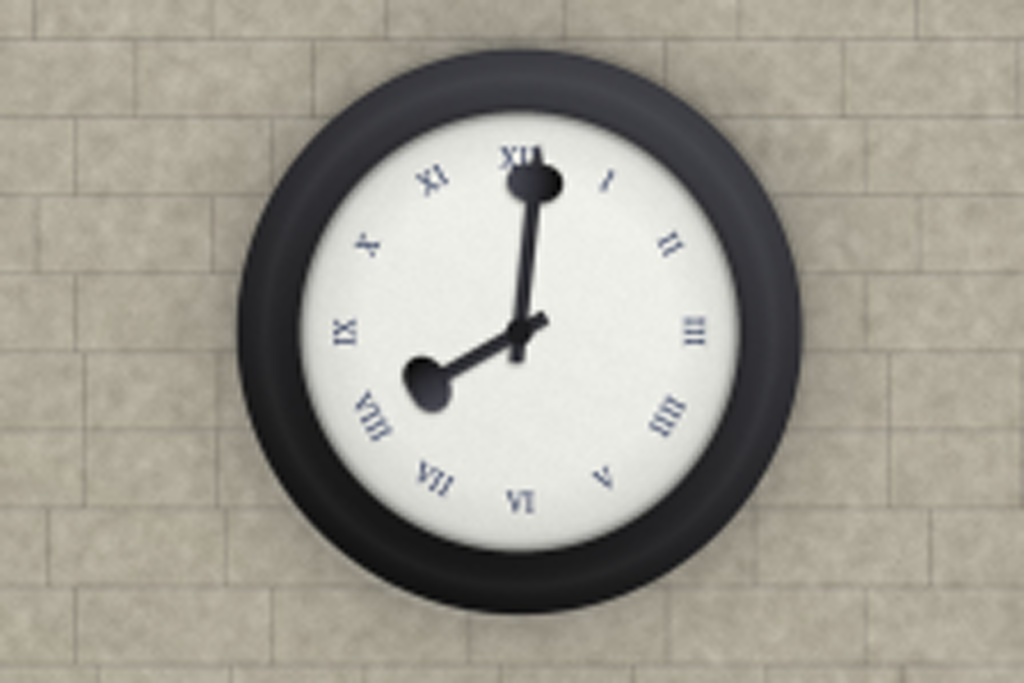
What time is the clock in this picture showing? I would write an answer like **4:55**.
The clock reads **8:01**
